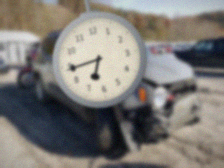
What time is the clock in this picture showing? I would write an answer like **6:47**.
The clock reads **6:44**
